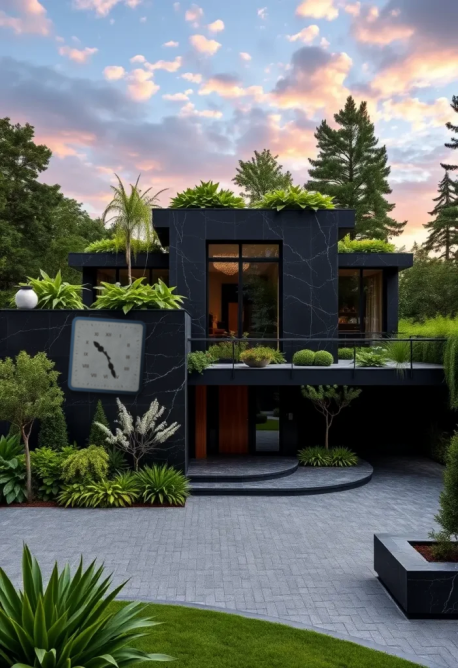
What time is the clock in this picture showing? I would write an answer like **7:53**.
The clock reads **10:26**
